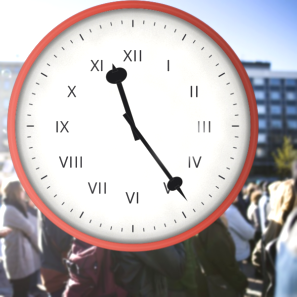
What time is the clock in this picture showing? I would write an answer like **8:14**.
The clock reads **11:24**
